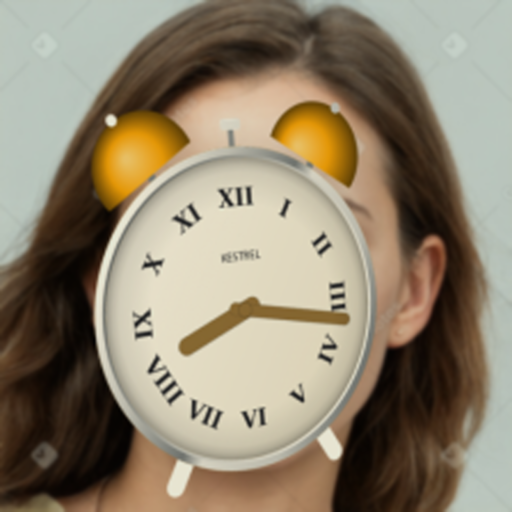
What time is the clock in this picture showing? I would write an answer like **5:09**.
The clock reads **8:17**
